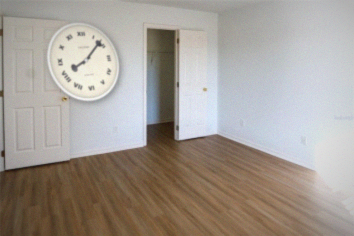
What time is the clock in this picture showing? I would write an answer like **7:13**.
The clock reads **8:08**
